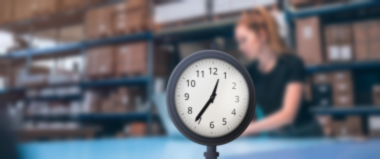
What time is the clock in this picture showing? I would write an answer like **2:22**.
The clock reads **12:36**
